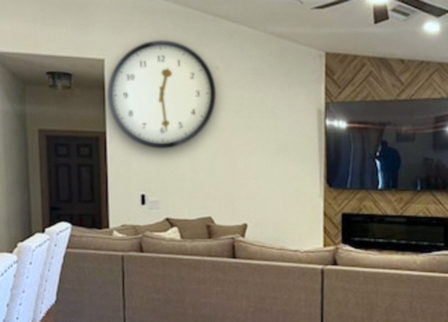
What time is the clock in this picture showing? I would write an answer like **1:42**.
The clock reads **12:29**
